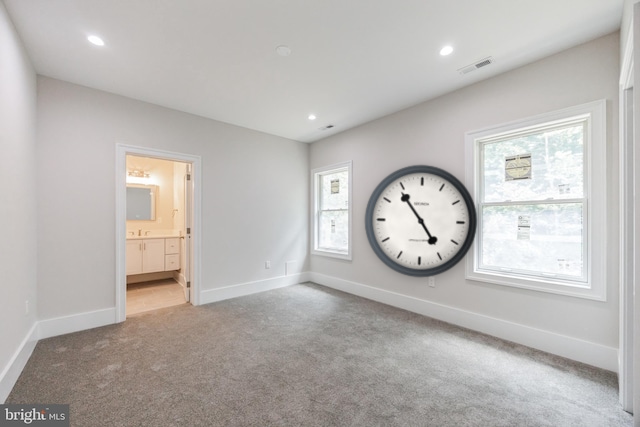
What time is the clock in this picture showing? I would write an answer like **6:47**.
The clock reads **4:54**
